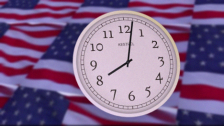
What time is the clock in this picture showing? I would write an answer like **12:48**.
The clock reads **8:02**
